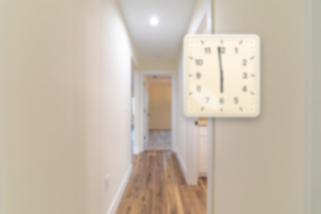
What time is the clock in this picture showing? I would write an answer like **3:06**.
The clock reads **5:59**
